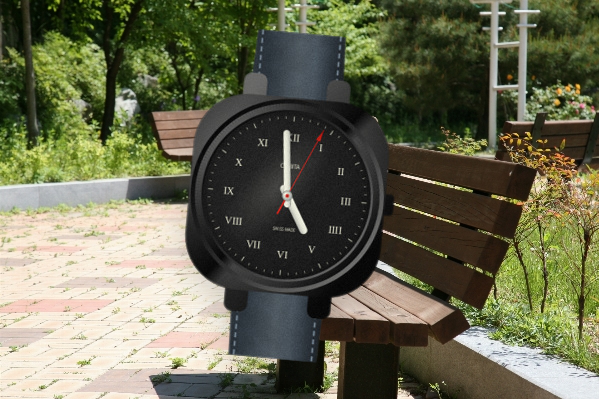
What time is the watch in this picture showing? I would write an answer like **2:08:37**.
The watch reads **4:59:04**
